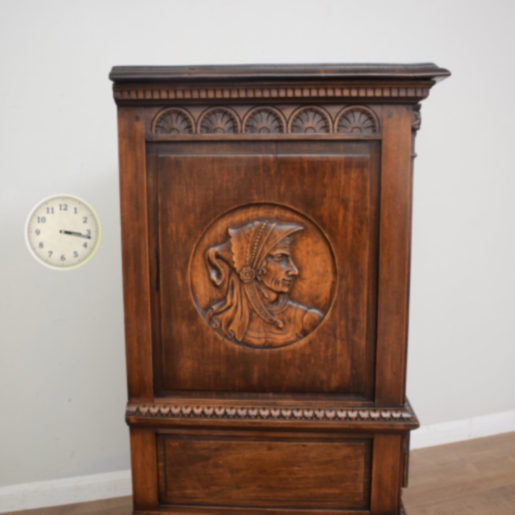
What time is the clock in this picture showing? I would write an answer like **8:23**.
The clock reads **3:17**
